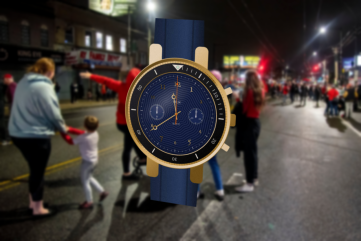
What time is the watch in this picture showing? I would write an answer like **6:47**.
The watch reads **11:39**
